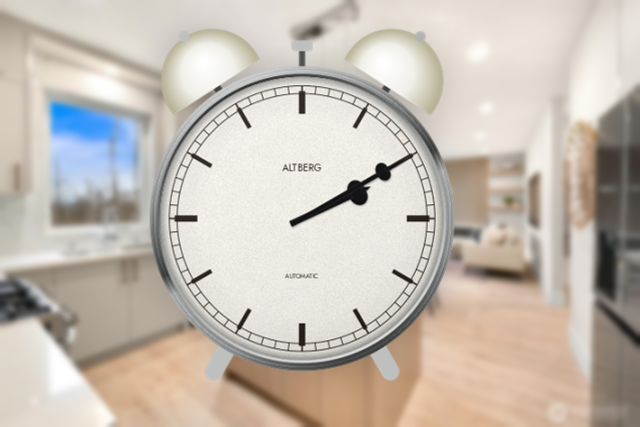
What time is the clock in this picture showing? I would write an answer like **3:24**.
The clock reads **2:10**
